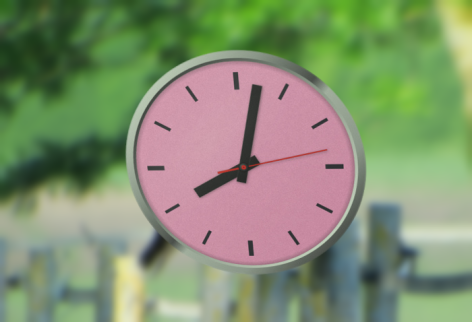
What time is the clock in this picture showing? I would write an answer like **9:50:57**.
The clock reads **8:02:13**
